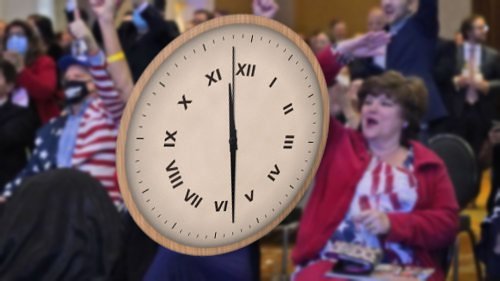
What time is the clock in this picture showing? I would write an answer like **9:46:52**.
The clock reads **11:27:58**
